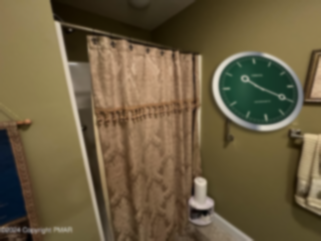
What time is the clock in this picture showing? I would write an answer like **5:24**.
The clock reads **10:20**
